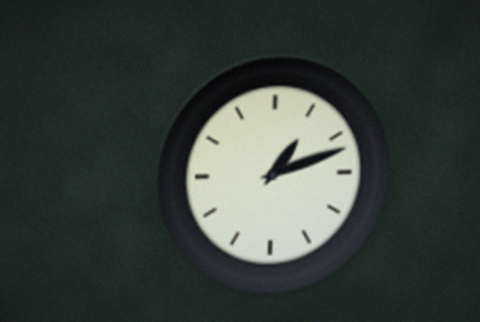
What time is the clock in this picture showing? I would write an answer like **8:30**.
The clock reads **1:12**
